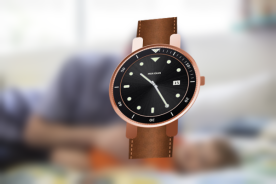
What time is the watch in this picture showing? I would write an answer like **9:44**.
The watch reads **10:25**
